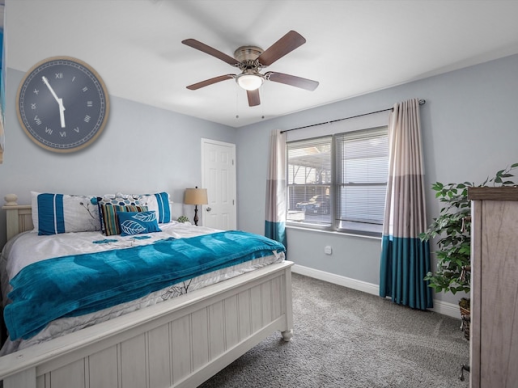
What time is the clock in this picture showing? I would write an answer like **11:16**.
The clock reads **5:55**
